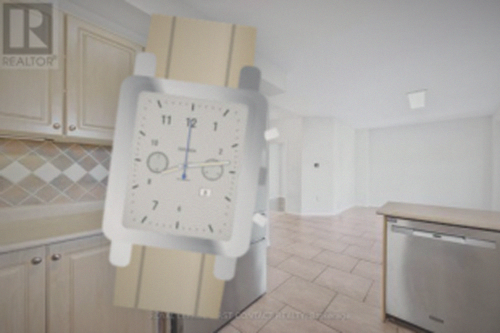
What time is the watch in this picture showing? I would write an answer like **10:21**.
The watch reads **8:13**
